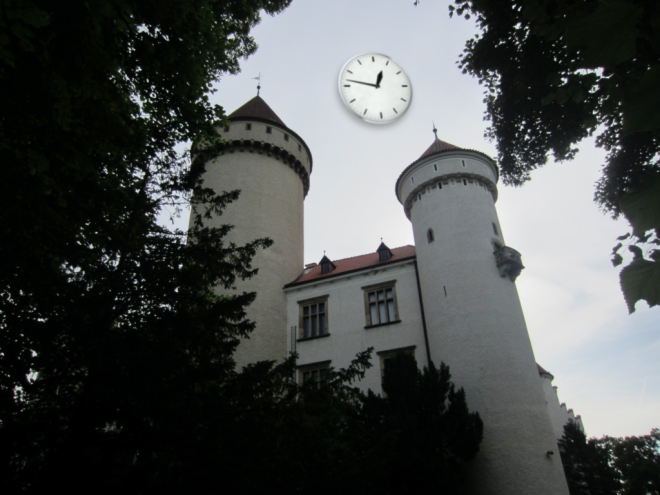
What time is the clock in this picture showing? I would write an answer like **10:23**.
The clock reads **12:47**
